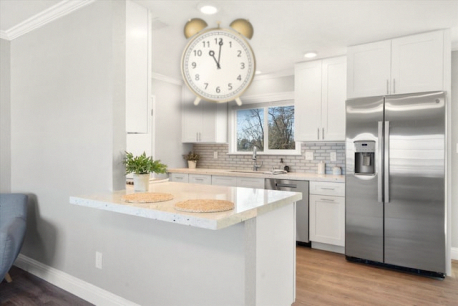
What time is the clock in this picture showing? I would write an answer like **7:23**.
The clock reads **11:01**
